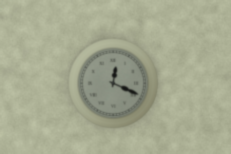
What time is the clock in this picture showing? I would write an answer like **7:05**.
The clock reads **12:19**
